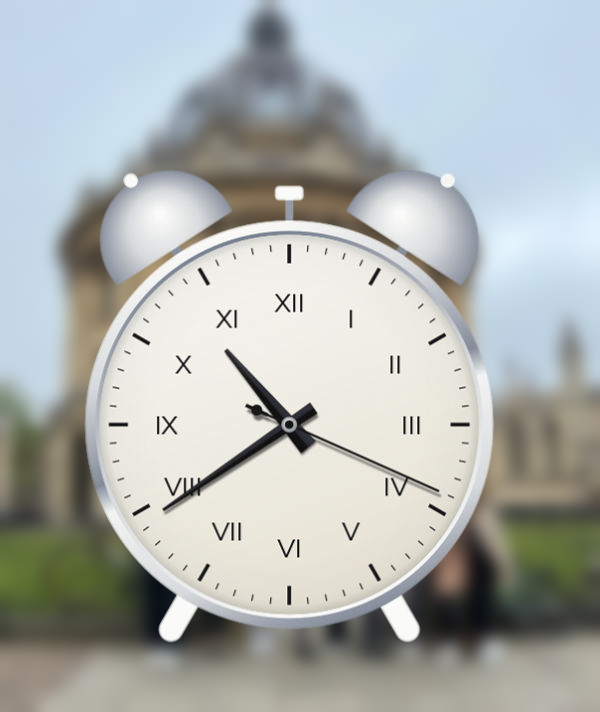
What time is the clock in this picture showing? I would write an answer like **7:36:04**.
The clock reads **10:39:19**
